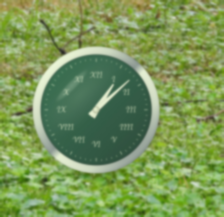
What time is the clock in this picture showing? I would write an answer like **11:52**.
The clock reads **1:08**
